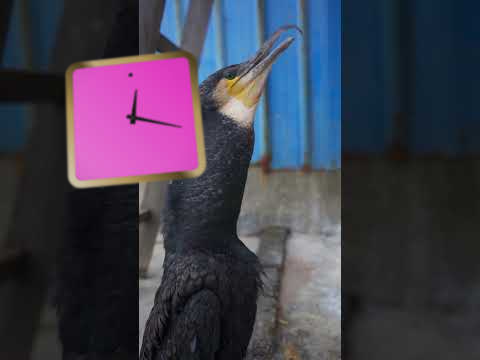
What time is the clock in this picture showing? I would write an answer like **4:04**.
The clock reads **12:18**
